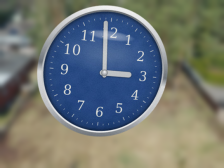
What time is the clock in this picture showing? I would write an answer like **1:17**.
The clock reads **2:59**
